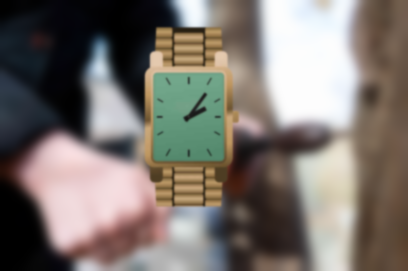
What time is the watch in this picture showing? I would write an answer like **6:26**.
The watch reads **2:06**
